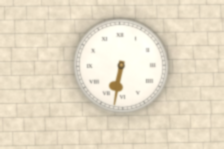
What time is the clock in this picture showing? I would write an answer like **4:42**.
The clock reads **6:32**
